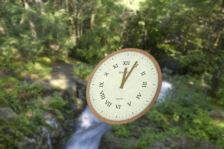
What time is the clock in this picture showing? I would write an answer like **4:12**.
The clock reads **12:04**
